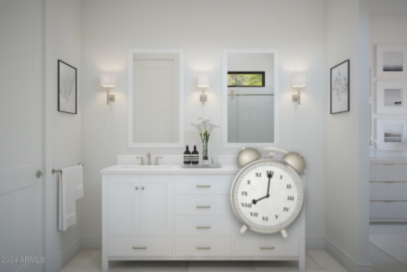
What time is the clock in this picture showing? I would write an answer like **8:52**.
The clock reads **8:00**
